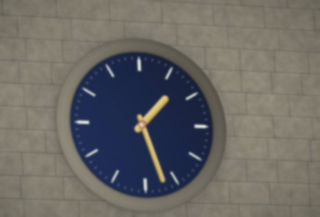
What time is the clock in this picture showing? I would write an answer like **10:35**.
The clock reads **1:27**
